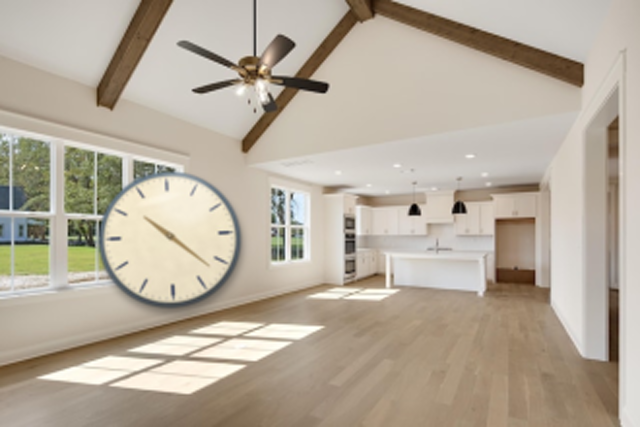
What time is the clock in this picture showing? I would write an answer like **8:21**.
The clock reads **10:22**
